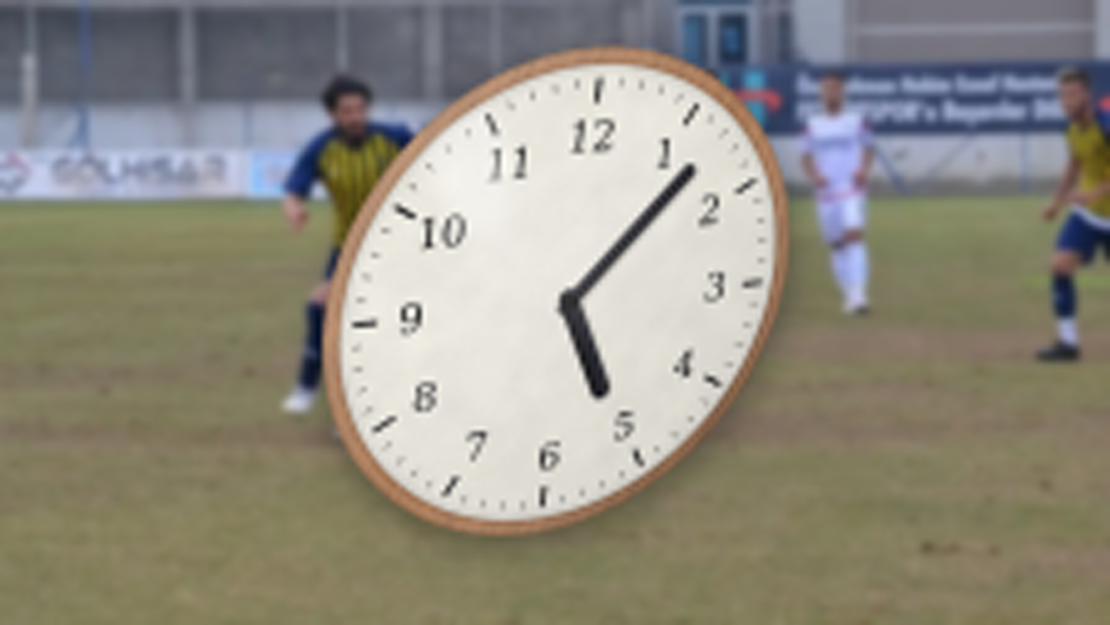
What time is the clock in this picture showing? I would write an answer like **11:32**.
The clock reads **5:07**
